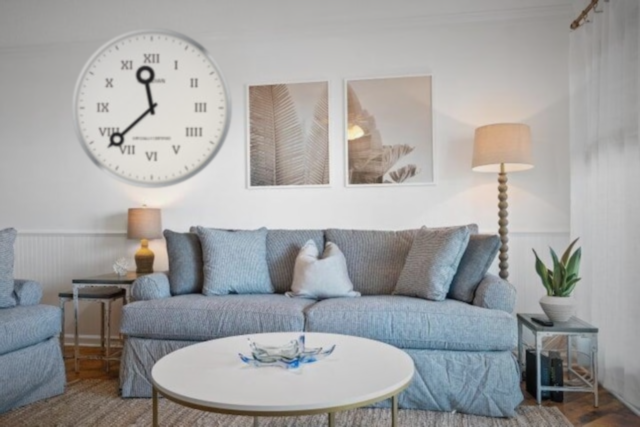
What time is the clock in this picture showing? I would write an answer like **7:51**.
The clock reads **11:38**
